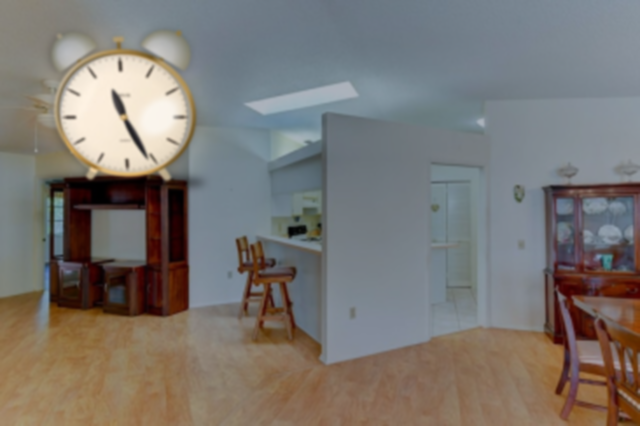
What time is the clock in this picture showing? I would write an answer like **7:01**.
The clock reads **11:26**
